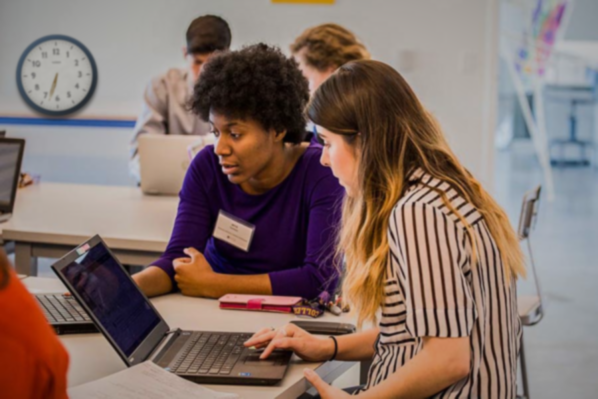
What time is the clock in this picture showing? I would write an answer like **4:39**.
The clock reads **6:33**
